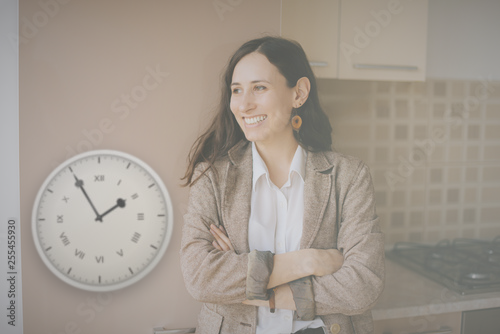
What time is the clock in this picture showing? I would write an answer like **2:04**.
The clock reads **1:55**
